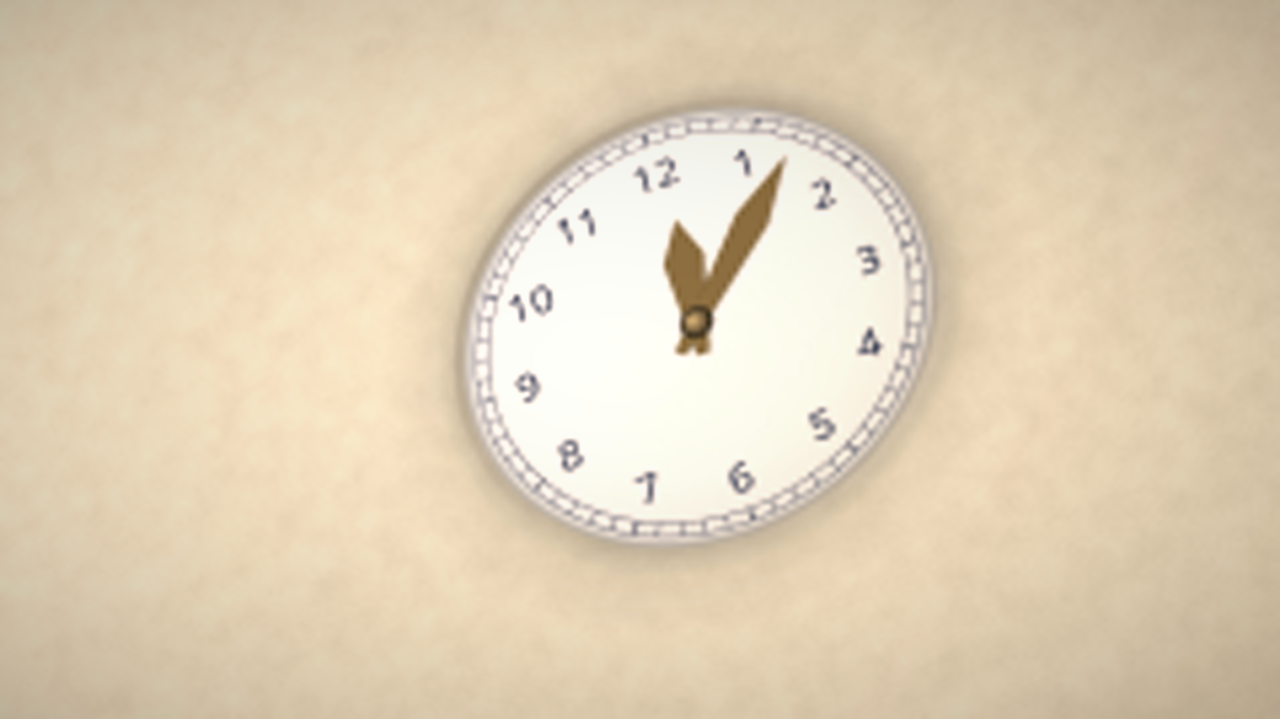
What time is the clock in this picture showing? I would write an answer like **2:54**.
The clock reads **12:07**
